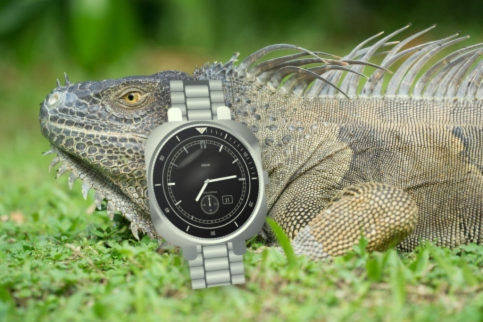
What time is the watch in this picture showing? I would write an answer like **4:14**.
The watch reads **7:14**
